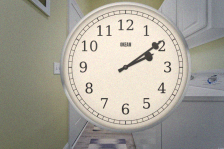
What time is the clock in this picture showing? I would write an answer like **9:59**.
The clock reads **2:09**
